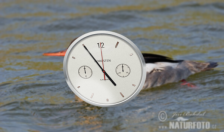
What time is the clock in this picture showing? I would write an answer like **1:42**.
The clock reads **4:55**
